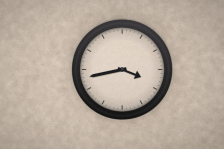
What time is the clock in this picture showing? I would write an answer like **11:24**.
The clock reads **3:43**
